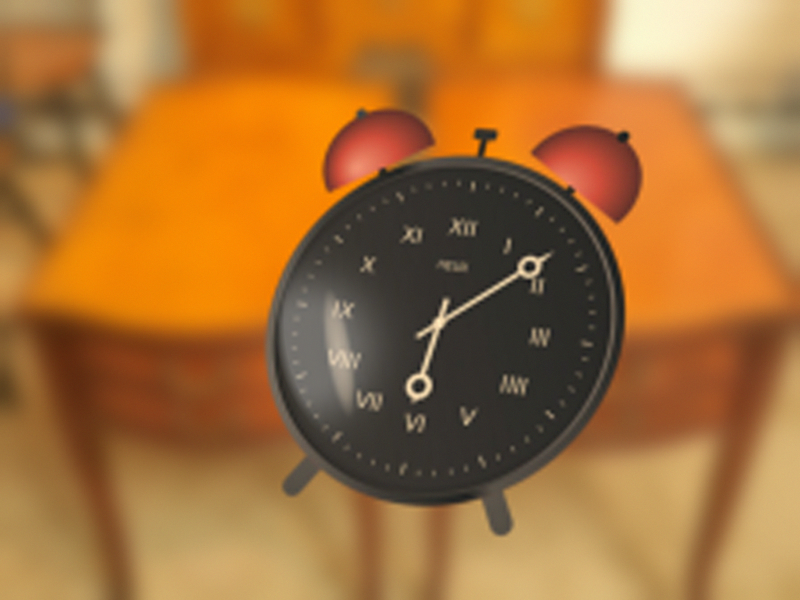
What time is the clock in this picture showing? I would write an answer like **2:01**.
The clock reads **6:08**
